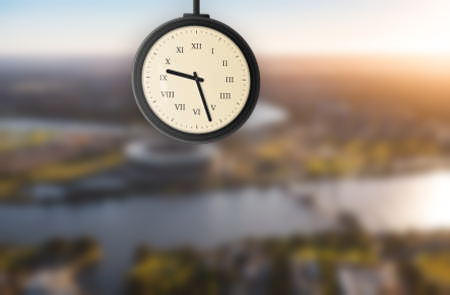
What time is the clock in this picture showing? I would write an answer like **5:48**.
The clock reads **9:27**
